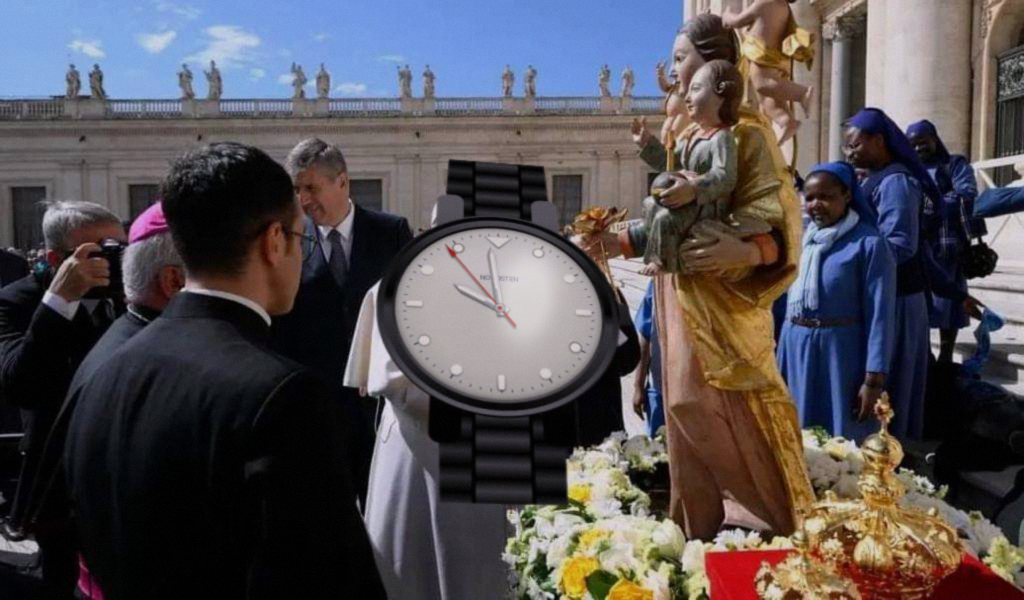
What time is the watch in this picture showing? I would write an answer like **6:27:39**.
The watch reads **9:58:54**
